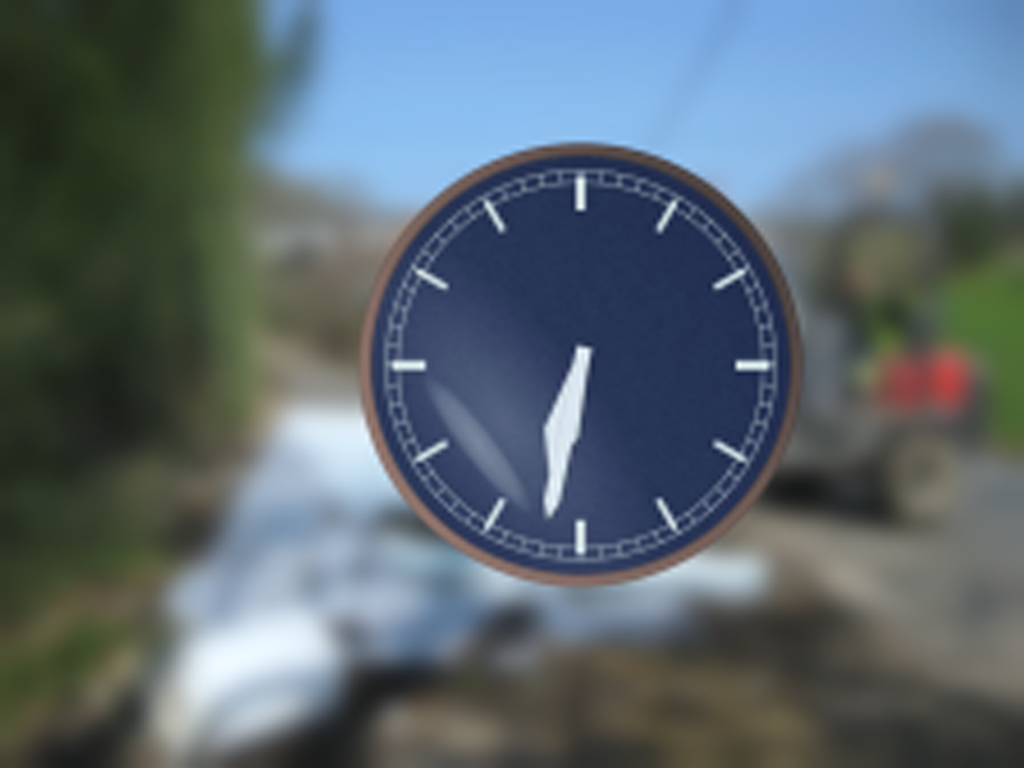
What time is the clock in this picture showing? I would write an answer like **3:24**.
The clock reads **6:32**
